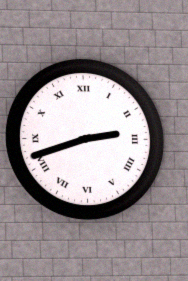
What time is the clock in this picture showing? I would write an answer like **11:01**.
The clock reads **2:42**
